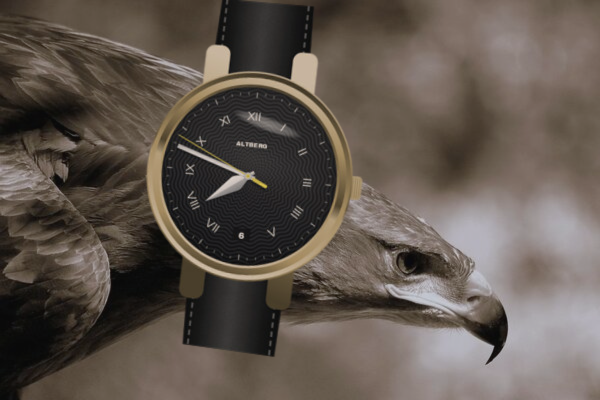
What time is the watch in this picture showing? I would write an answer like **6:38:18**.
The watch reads **7:47:49**
